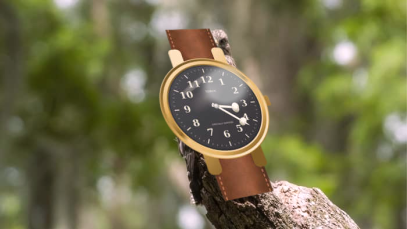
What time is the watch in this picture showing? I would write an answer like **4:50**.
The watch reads **3:22**
